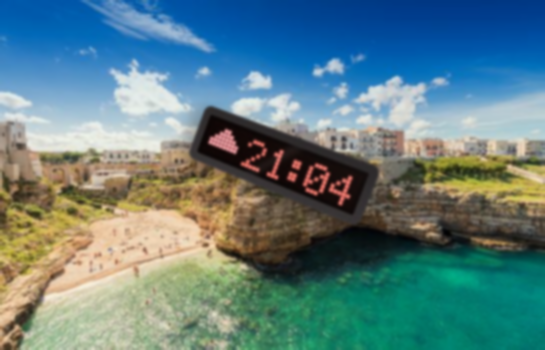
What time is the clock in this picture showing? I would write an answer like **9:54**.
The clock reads **21:04**
